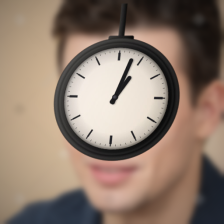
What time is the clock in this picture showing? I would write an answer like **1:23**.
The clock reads **1:03**
